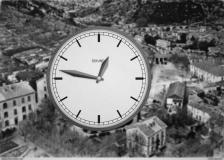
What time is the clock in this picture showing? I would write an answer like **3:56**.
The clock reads **12:47**
